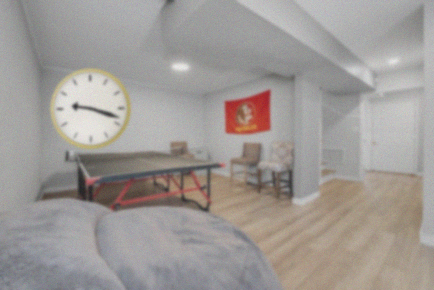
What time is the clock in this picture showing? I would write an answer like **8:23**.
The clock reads **9:18**
